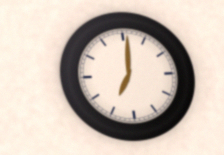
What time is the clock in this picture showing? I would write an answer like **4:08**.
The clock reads **7:01**
